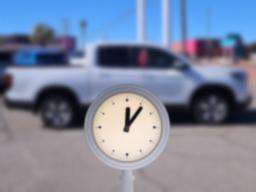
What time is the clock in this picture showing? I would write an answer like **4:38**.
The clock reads **12:06**
